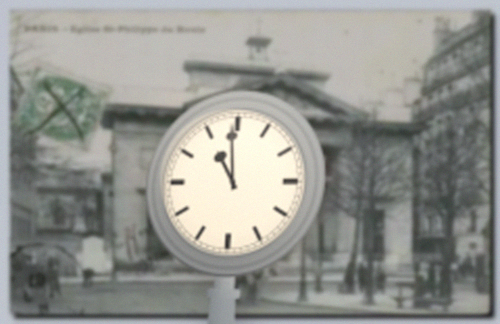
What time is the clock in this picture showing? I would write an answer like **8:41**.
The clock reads **10:59**
